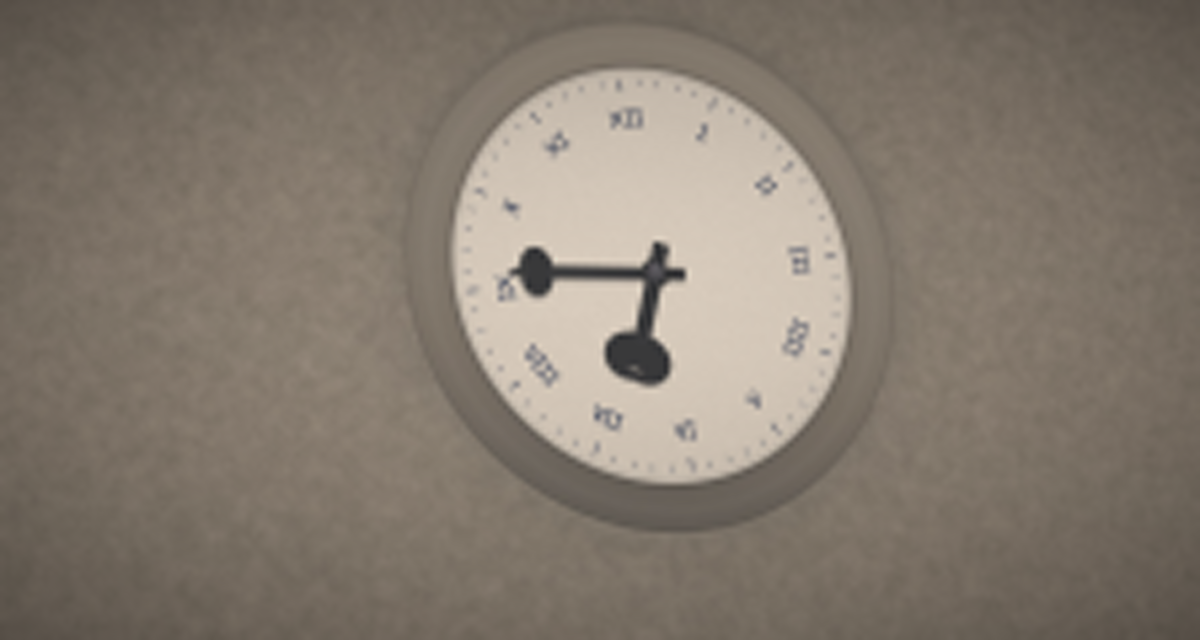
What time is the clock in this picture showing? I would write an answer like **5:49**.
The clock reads **6:46**
